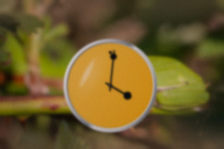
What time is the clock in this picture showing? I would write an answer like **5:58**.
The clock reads **4:01**
